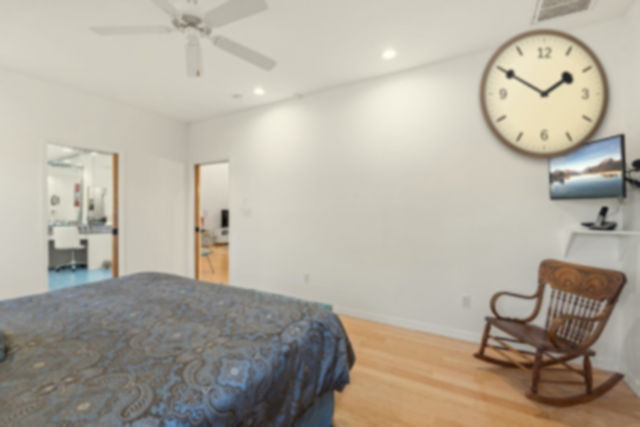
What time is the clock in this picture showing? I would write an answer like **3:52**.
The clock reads **1:50**
